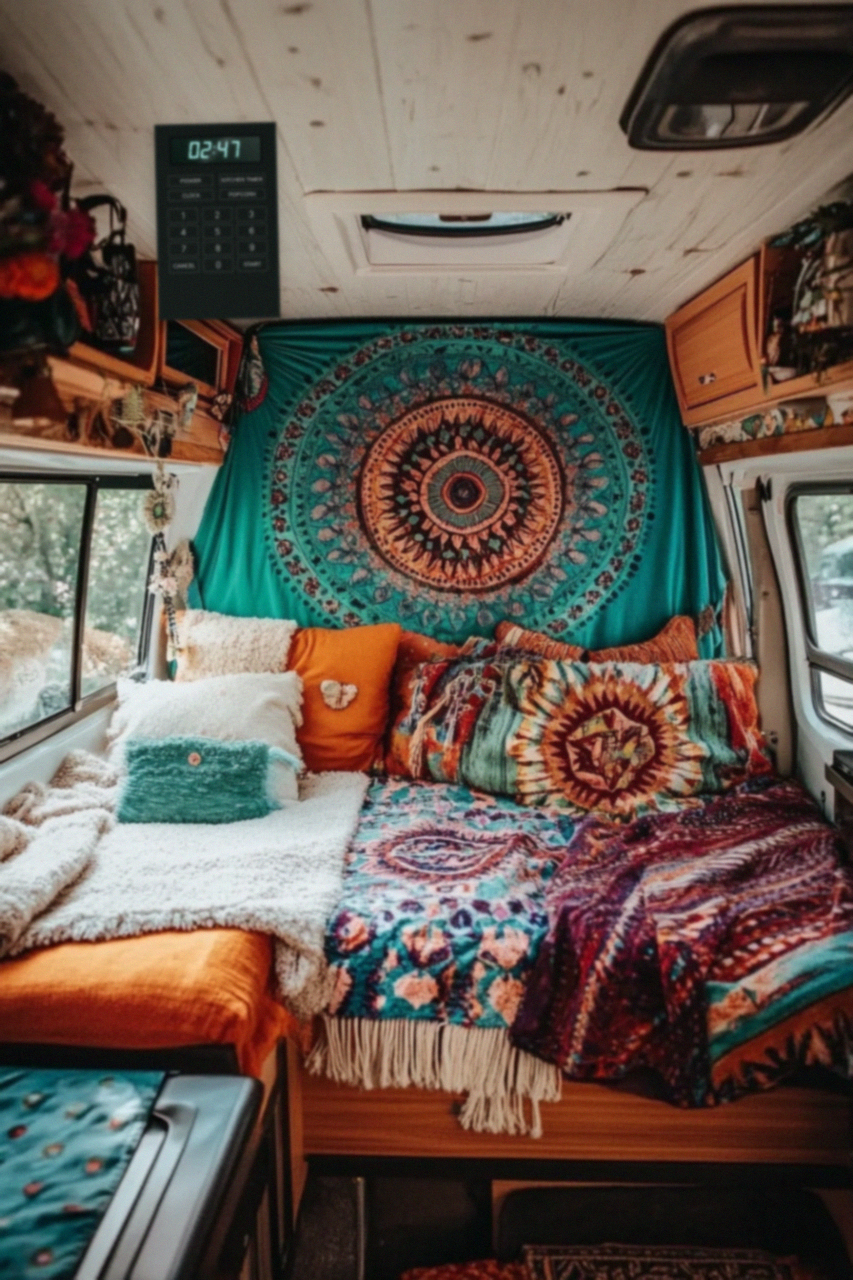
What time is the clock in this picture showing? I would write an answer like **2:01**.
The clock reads **2:47**
